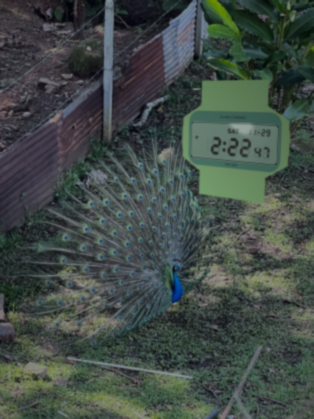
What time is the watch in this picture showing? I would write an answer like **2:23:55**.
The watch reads **2:22:47**
